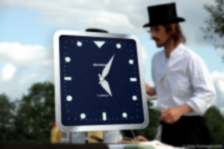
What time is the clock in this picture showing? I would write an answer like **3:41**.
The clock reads **5:05**
